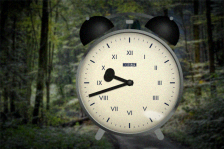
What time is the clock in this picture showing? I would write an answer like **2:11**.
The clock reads **9:42**
